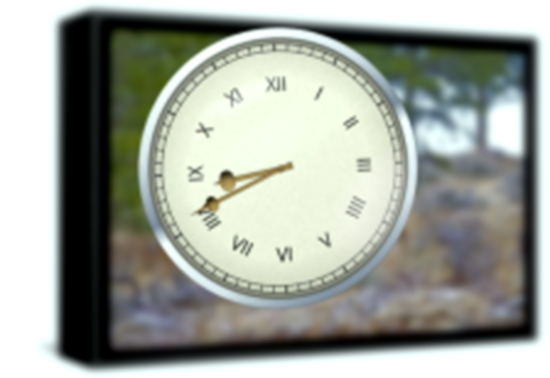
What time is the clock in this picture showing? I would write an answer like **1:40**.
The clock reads **8:41**
